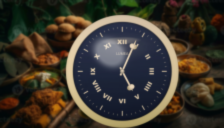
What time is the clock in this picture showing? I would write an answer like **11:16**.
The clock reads **5:04**
